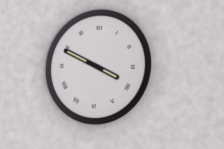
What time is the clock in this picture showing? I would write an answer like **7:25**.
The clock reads **3:49**
